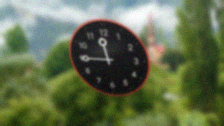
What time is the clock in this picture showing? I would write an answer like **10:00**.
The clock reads **11:45**
